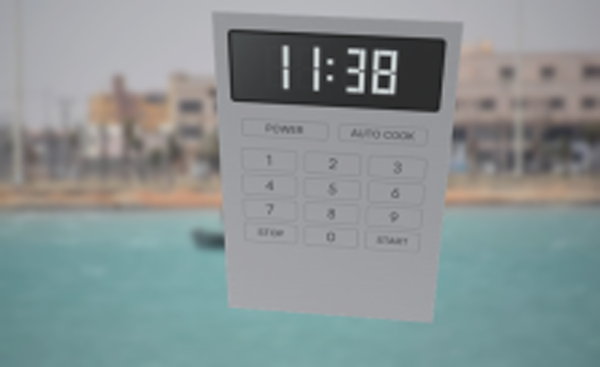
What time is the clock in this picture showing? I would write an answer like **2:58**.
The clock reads **11:38**
